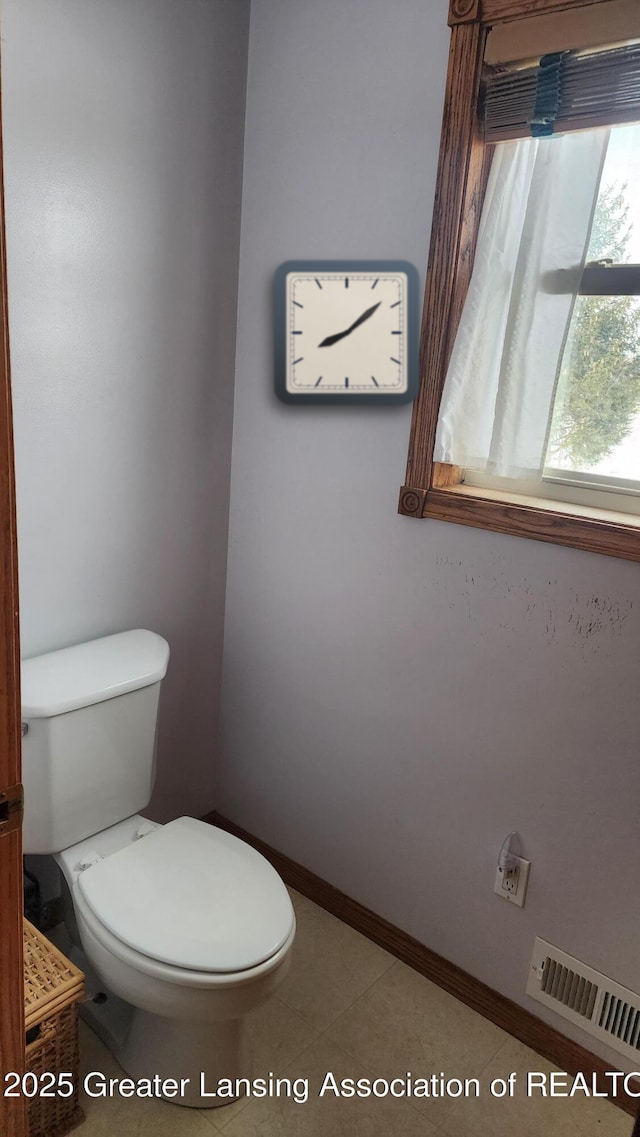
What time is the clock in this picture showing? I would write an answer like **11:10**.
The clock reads **8:08**
